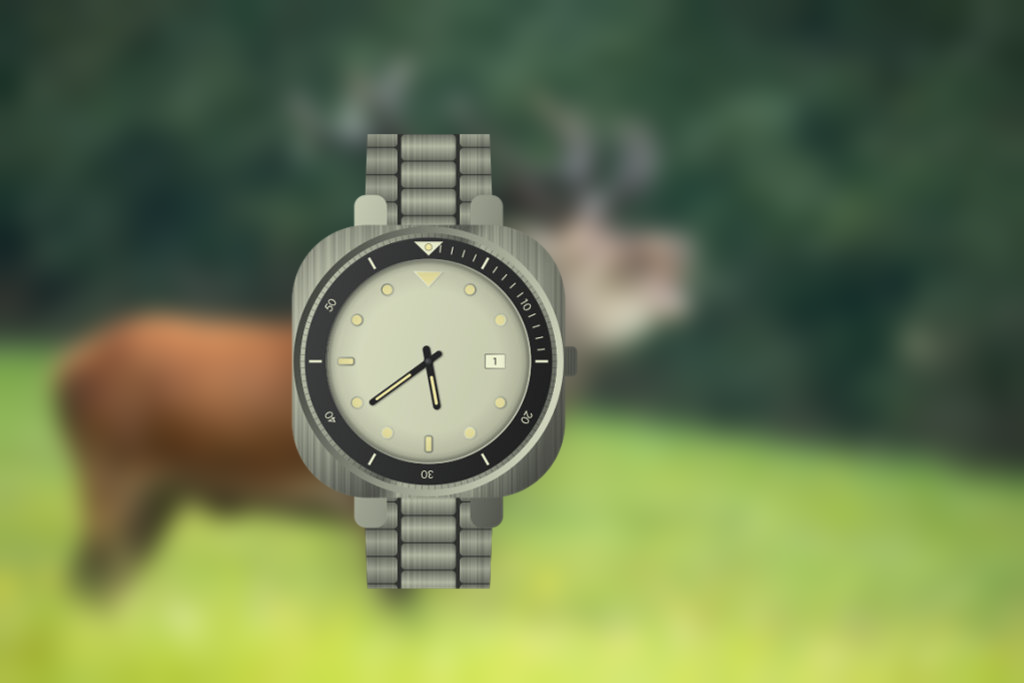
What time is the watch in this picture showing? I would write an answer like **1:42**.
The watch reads **5:39**
